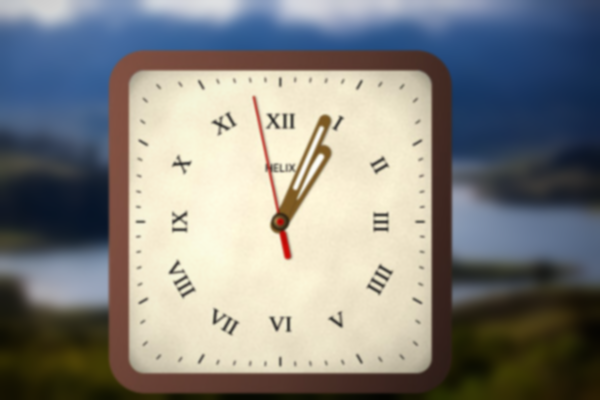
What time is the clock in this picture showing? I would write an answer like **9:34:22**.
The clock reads **1:03:58**
